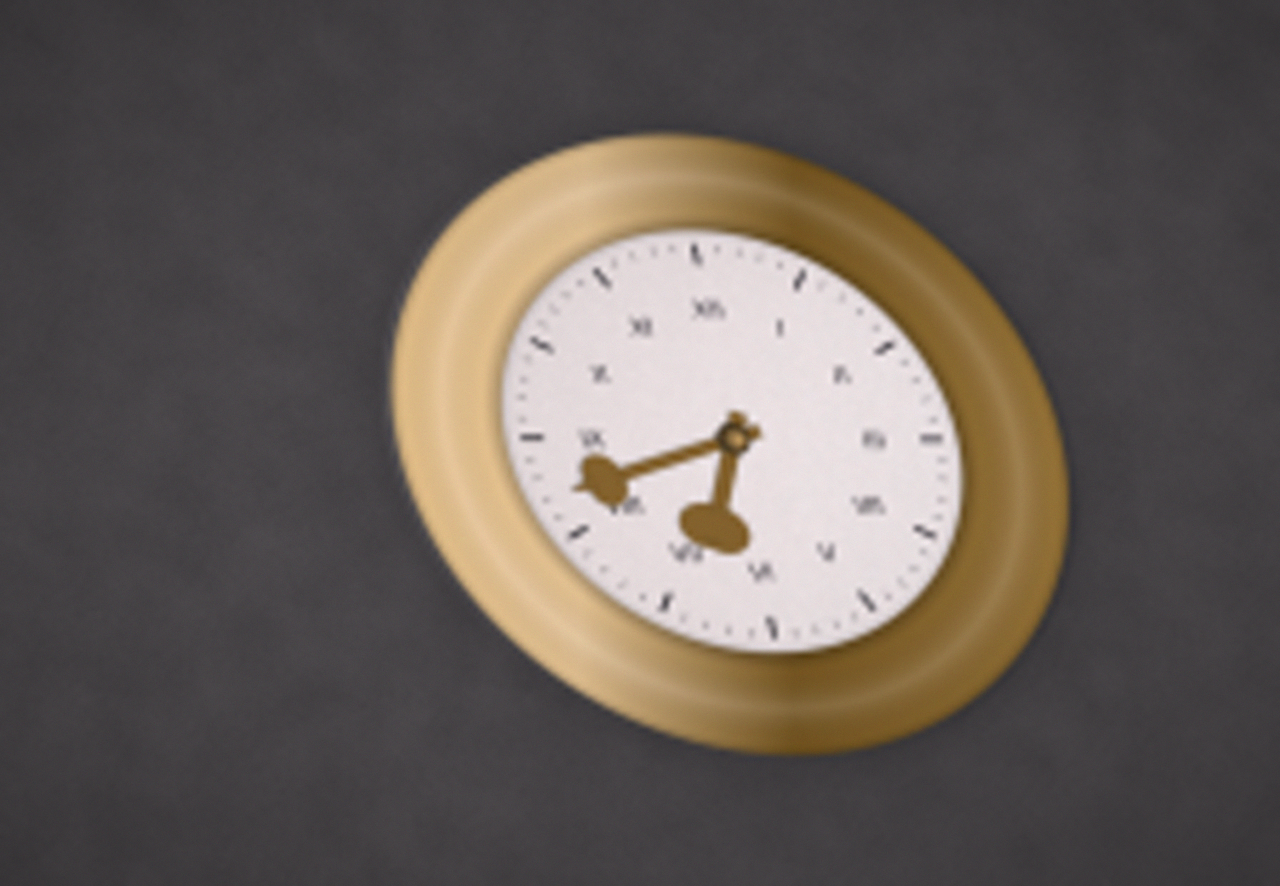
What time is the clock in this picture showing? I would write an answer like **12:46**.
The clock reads **6:42**
